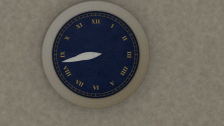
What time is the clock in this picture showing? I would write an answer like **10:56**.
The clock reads **8:43**
